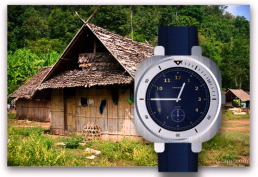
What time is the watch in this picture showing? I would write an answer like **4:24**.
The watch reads **12:45**
